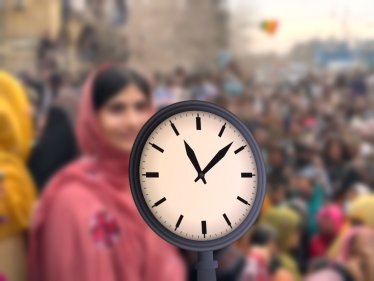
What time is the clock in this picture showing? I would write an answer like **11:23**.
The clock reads **11:08**
